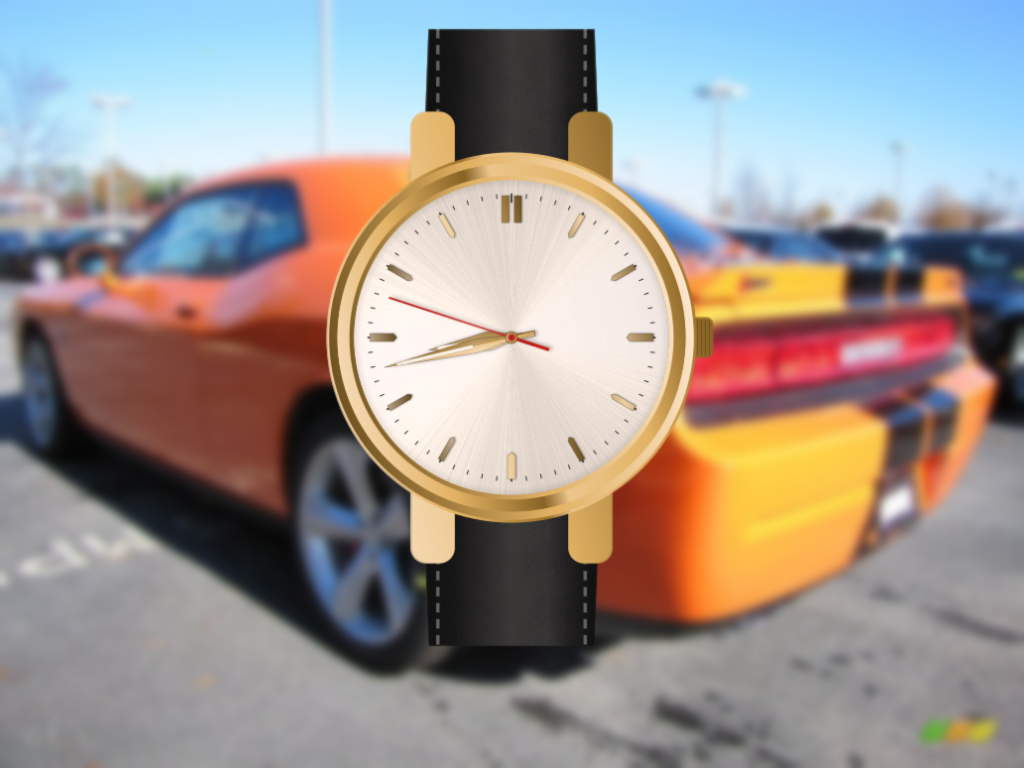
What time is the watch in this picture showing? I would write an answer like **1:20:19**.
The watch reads **8:42:48**
